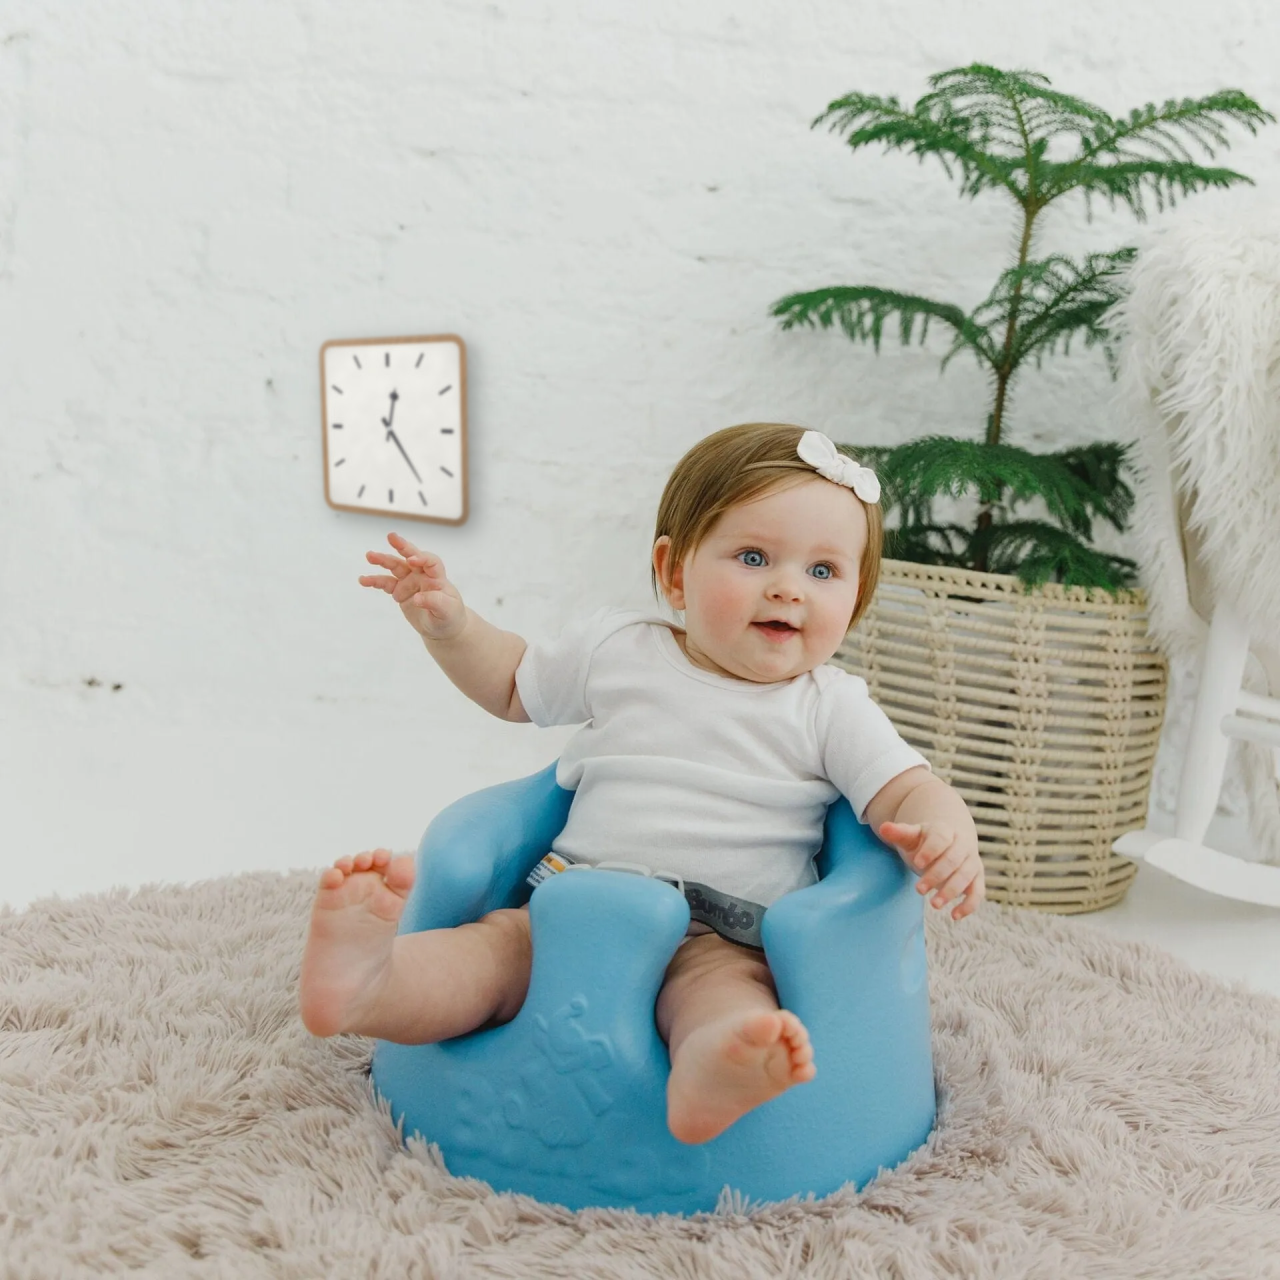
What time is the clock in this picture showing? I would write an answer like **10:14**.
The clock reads **12:24**
